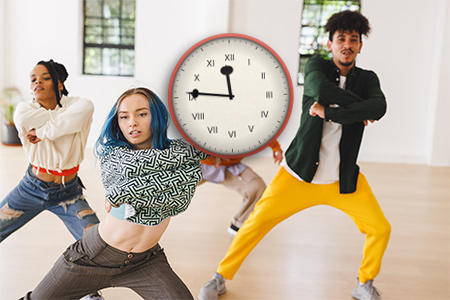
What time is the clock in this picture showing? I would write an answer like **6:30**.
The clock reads **11:46**
